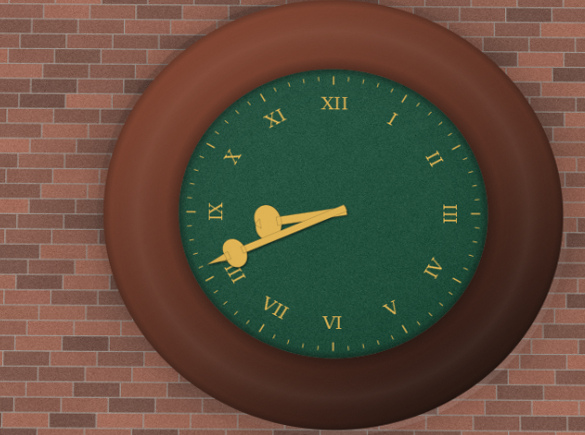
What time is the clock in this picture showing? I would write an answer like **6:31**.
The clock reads **8:41**
